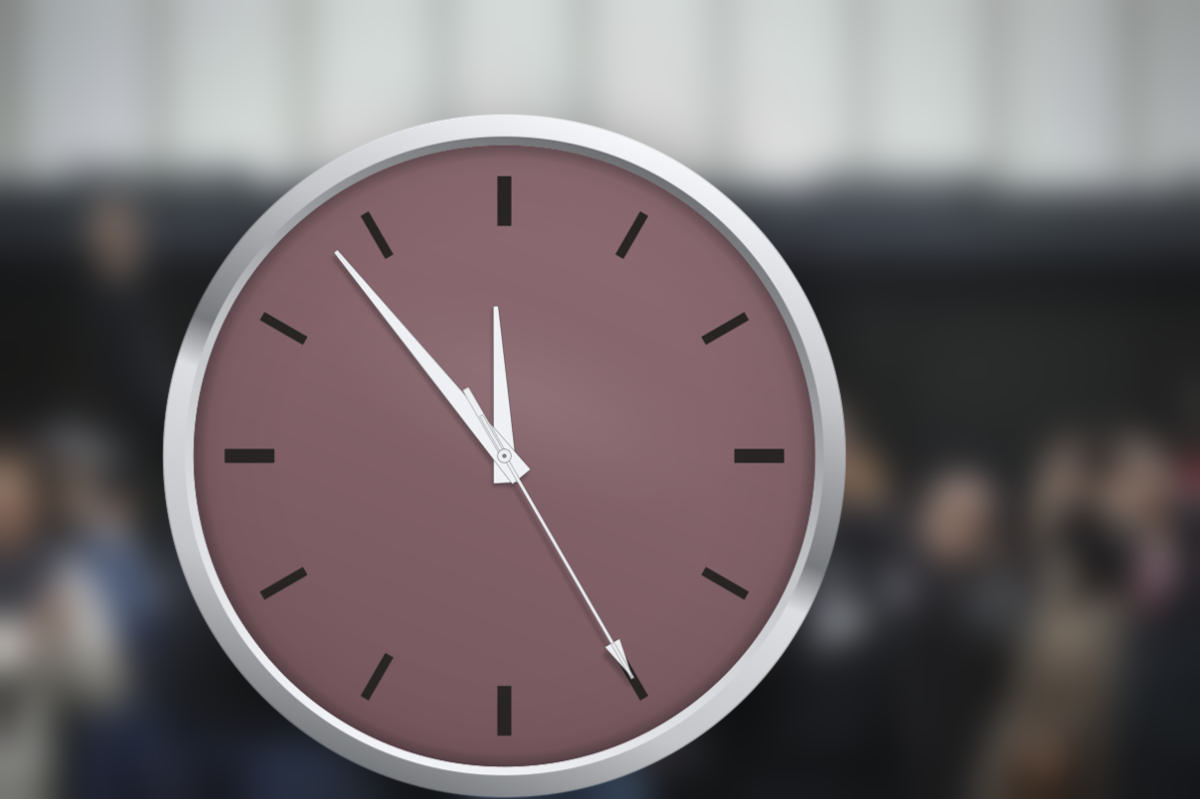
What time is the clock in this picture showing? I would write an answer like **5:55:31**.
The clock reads **11:53:25**
